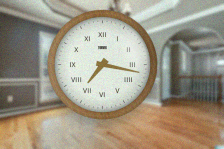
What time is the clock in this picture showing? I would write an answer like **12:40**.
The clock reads **7:17**
